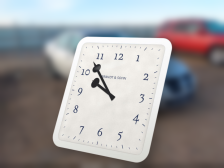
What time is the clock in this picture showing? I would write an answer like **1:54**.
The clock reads **9:53**
